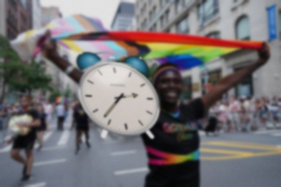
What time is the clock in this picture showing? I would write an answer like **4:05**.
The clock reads **2:37**
